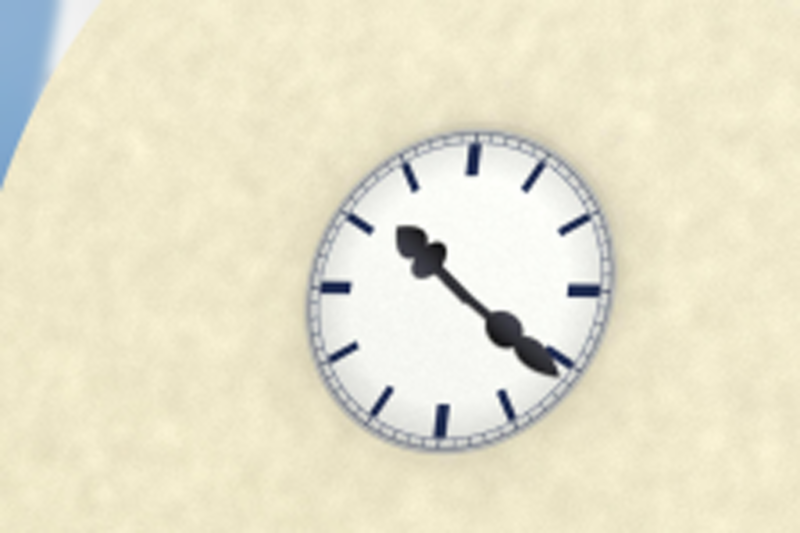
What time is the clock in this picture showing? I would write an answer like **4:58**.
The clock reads **10:21**
